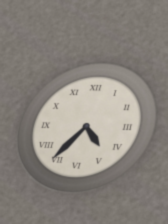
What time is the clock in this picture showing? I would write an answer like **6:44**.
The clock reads **4:36**
